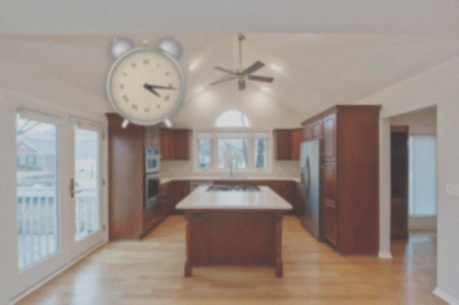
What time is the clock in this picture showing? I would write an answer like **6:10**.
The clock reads **4:16**
